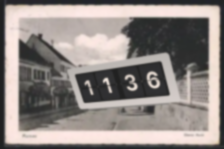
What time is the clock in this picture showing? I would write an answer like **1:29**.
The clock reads **11:36**
